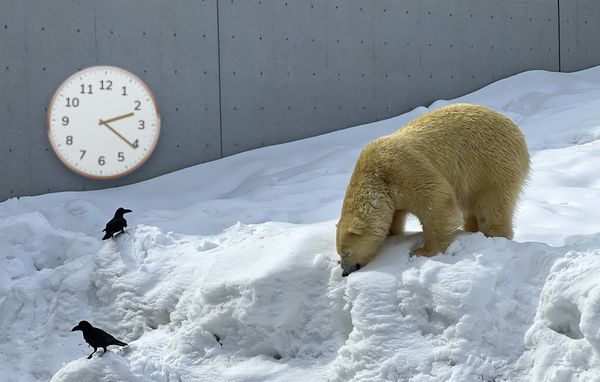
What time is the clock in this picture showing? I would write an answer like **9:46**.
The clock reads **2:21**
